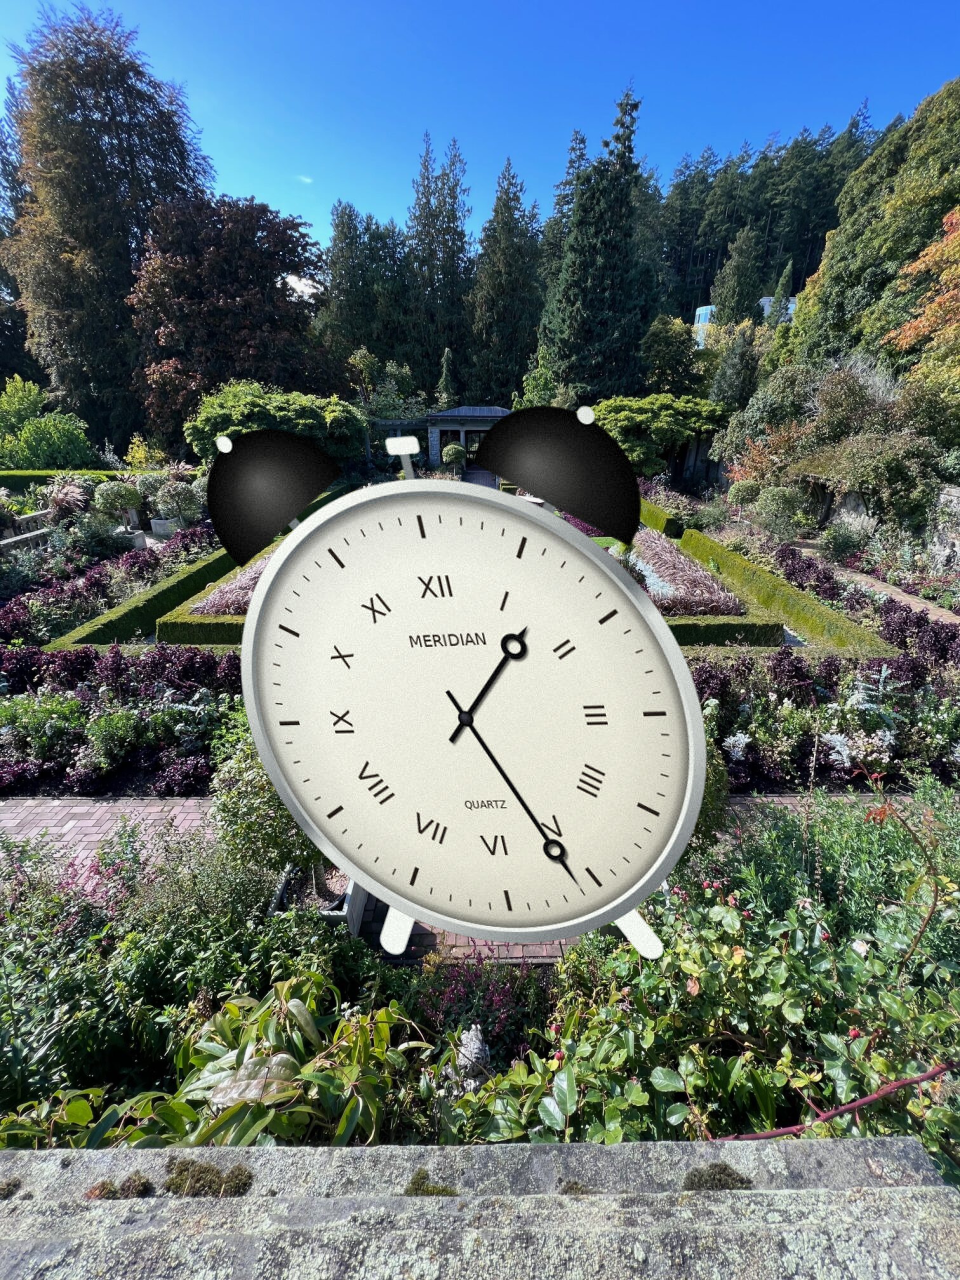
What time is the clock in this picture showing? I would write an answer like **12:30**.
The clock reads **1:26**
